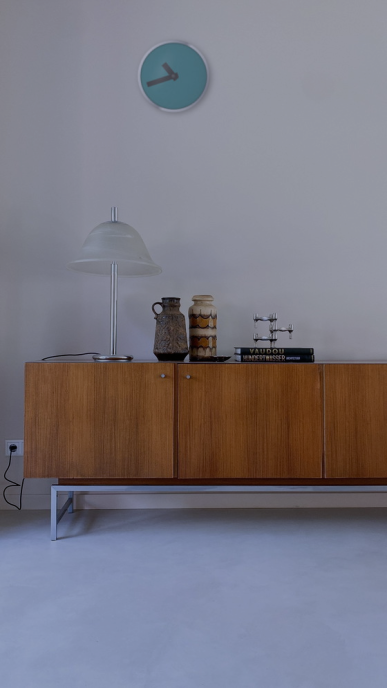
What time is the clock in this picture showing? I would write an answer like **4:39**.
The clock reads **10:42**
